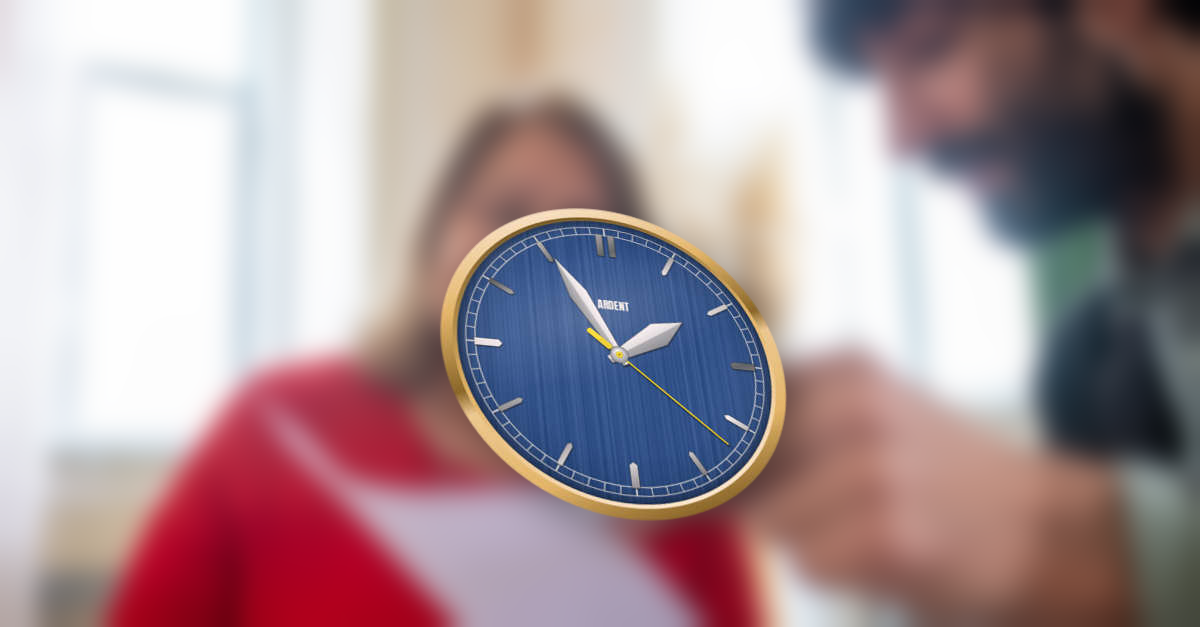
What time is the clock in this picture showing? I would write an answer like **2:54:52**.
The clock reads **1:55:22**
